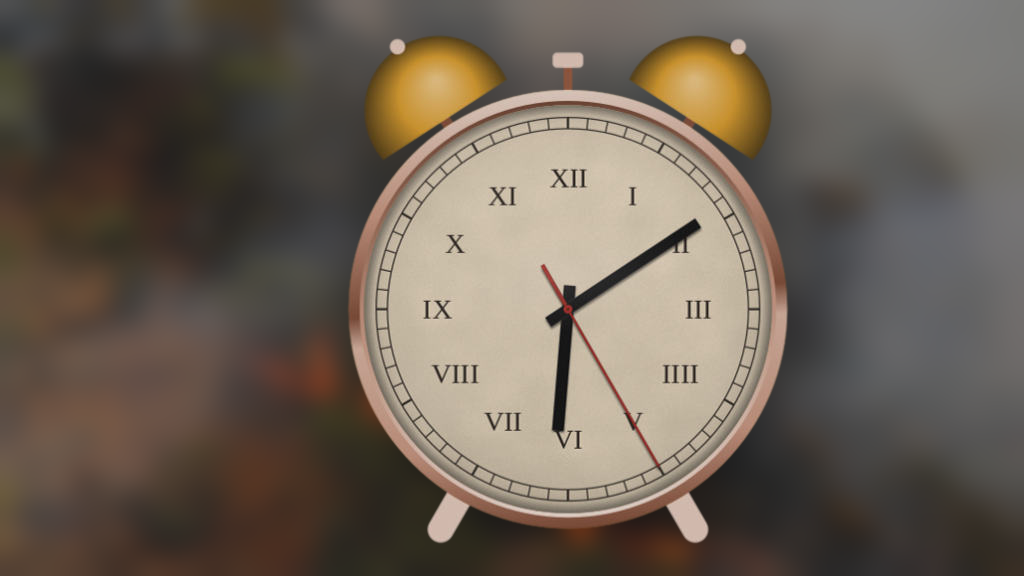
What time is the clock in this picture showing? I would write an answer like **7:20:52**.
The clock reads **6:09:25**
